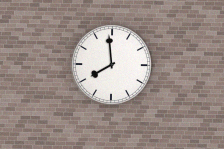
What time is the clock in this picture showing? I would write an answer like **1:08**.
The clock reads **7:59**
